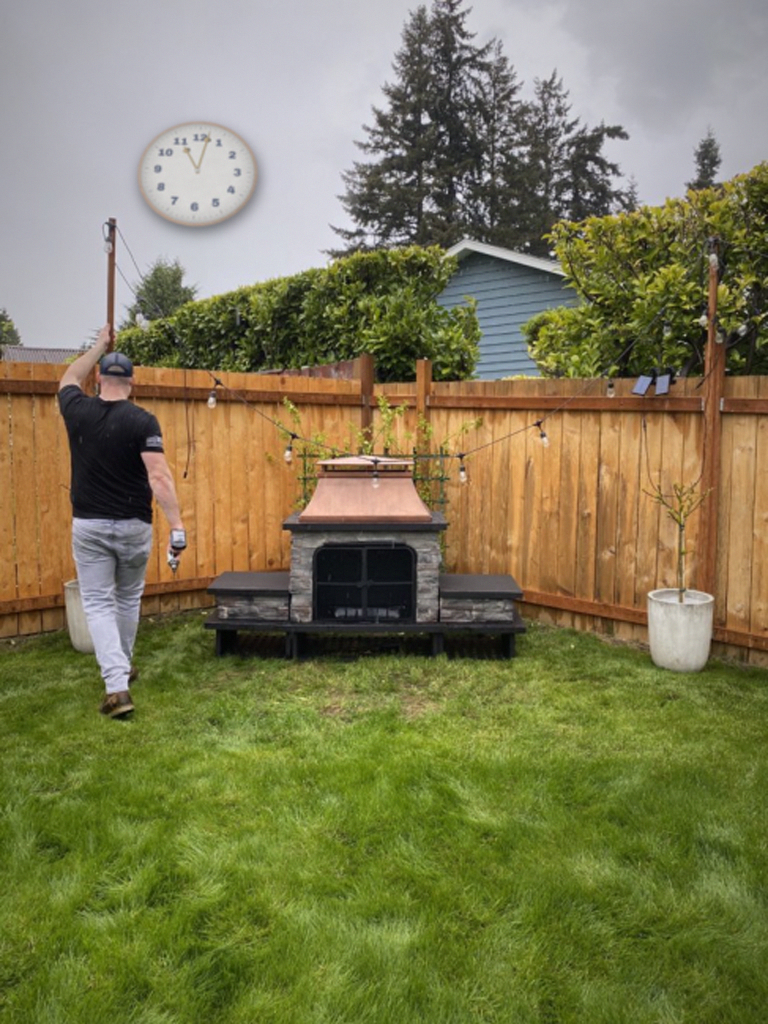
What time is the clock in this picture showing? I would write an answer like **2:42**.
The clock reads **11:02**
